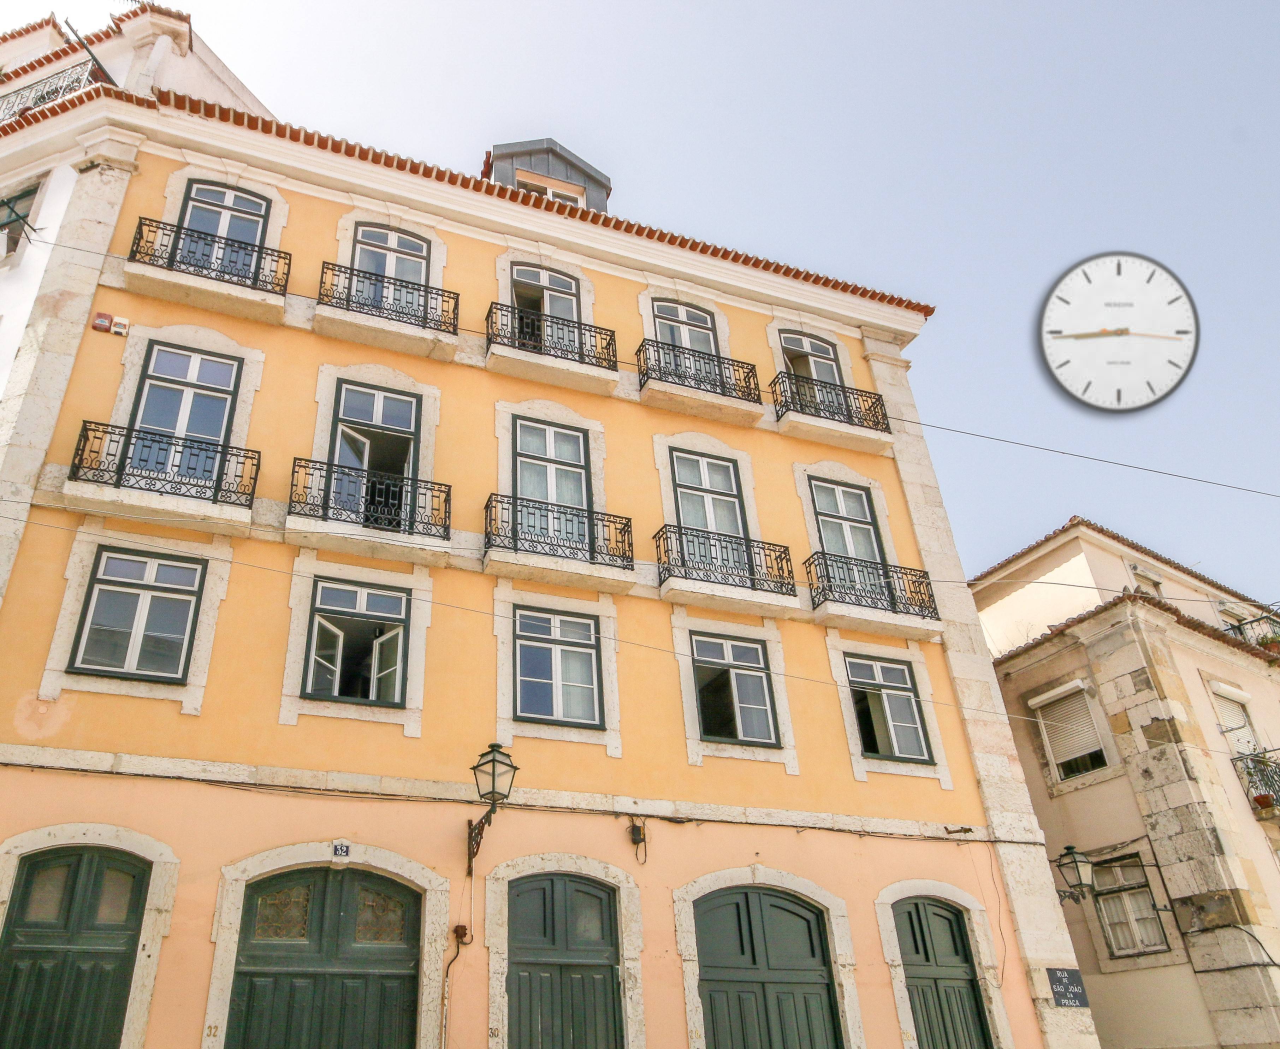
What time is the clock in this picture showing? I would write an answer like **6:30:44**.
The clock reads **8:44:16**
